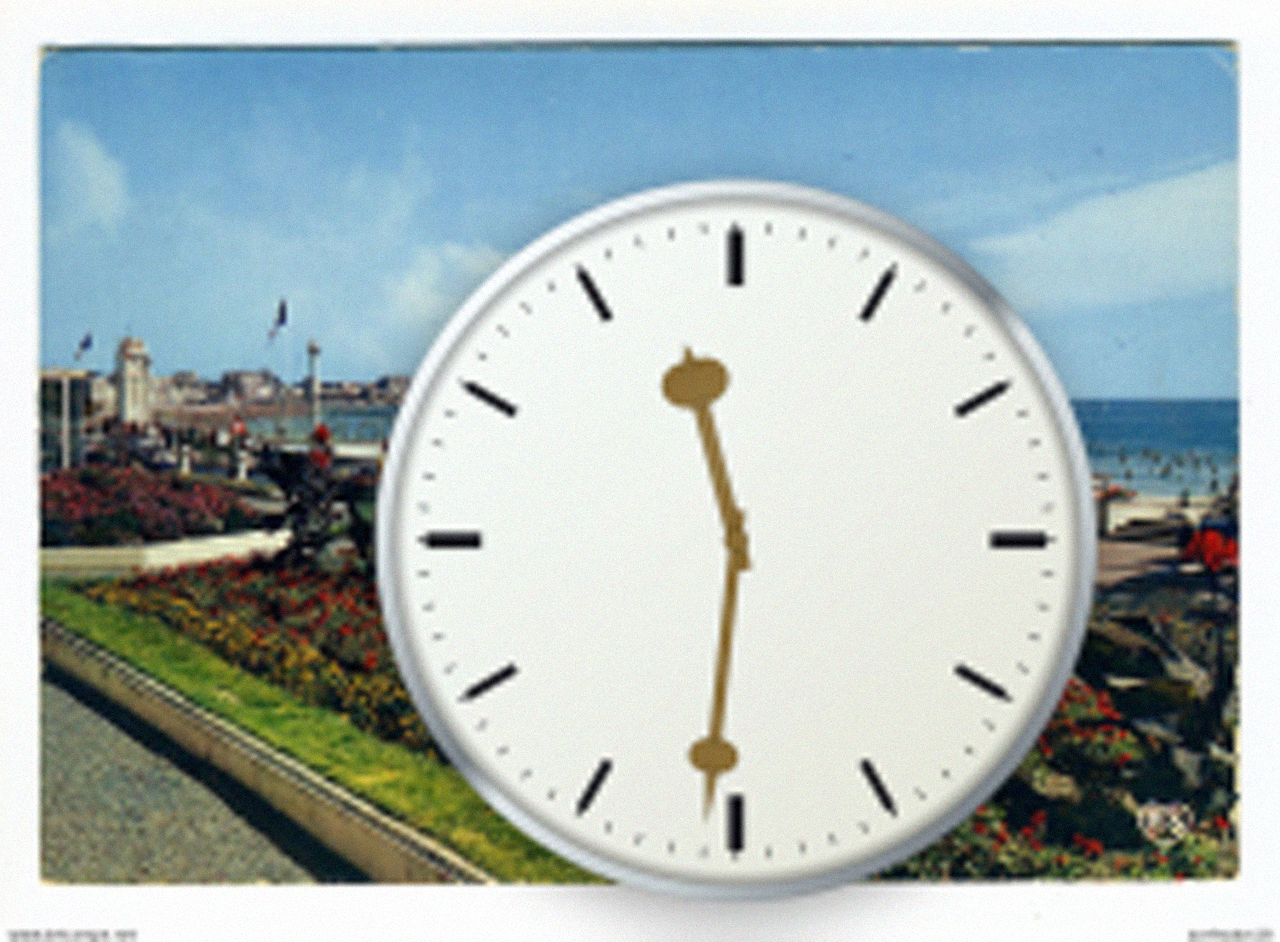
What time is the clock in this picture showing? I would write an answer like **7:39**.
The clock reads **11:31**
